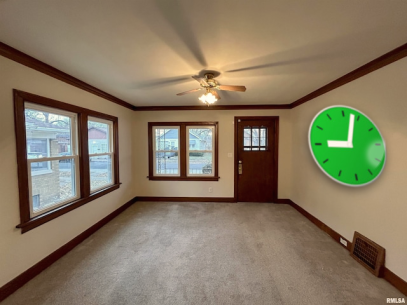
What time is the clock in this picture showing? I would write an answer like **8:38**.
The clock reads **9:03**
